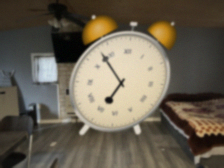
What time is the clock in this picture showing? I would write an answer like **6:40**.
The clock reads **6:53**
